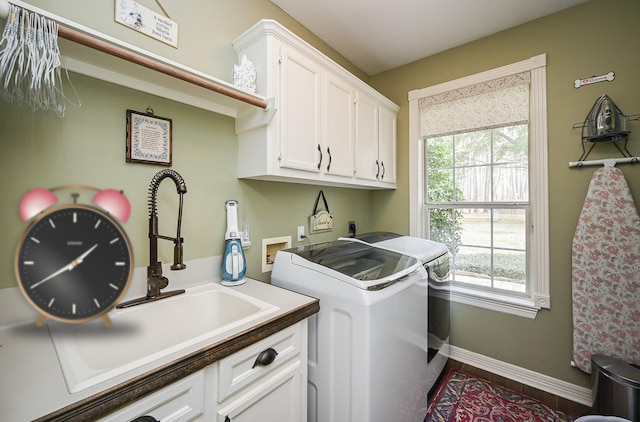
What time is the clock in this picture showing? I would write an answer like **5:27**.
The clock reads **1:40**
